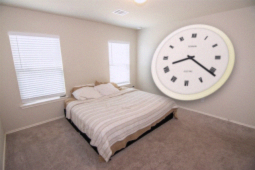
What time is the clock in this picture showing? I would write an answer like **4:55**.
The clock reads **8:21**
